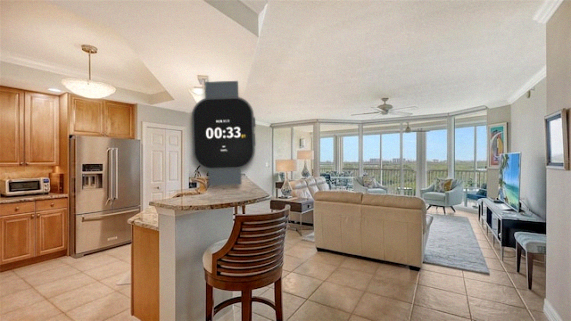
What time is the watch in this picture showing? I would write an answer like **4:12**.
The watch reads **0:33**
